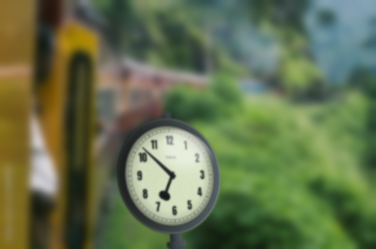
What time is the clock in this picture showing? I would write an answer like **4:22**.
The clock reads **6:52**
